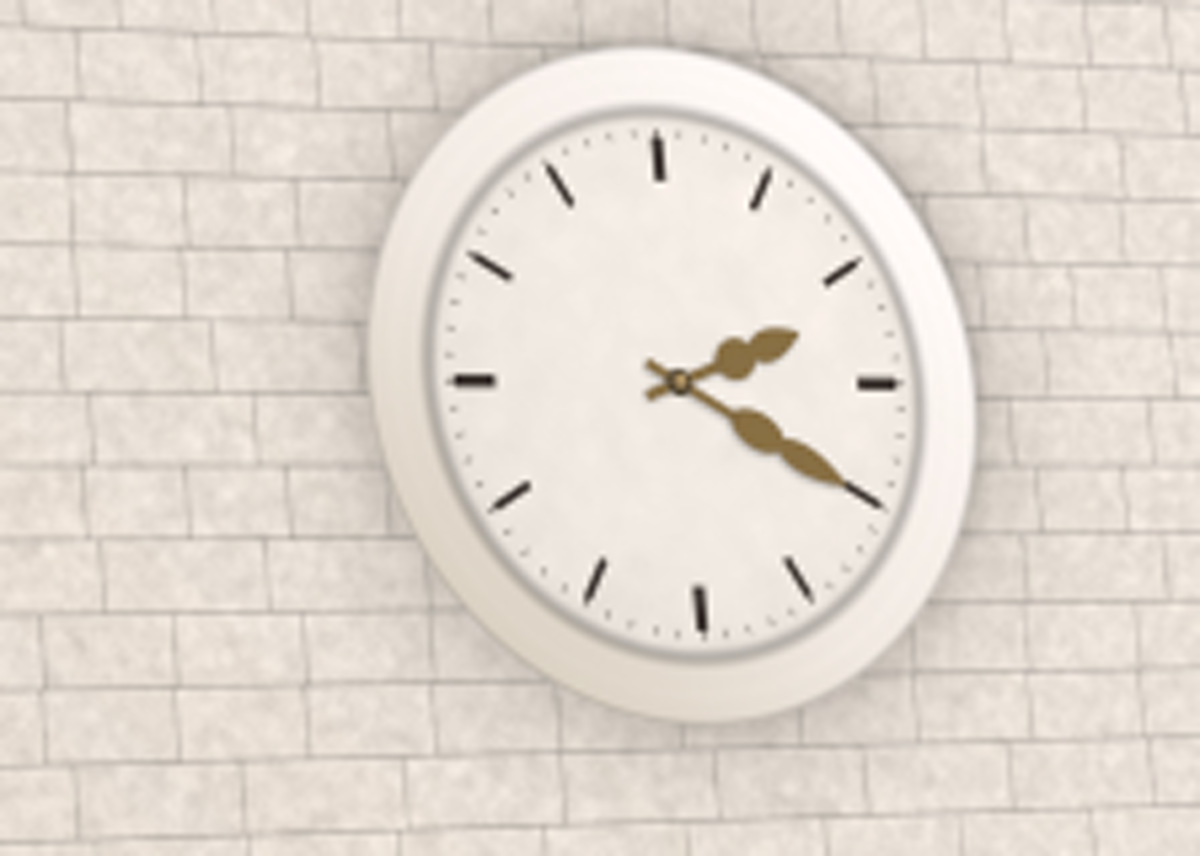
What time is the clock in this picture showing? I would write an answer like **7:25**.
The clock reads **2:20**
